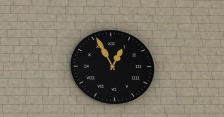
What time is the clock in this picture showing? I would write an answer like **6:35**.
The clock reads **12:56**
